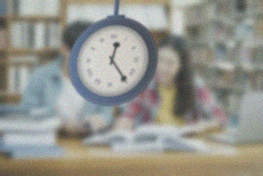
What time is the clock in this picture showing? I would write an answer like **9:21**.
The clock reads **12:24**
